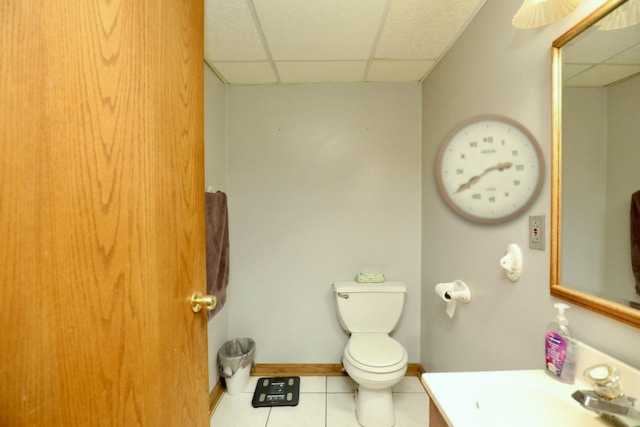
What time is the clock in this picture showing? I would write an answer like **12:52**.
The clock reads **2:40**
